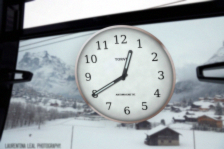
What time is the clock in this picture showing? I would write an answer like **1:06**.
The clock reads **12:40**
